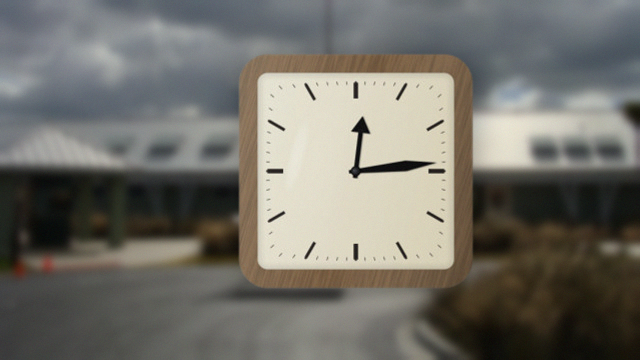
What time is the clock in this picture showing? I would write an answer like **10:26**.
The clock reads **12:14**
